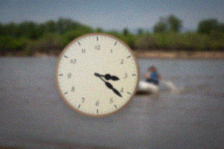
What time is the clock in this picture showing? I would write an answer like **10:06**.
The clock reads **3:22**
